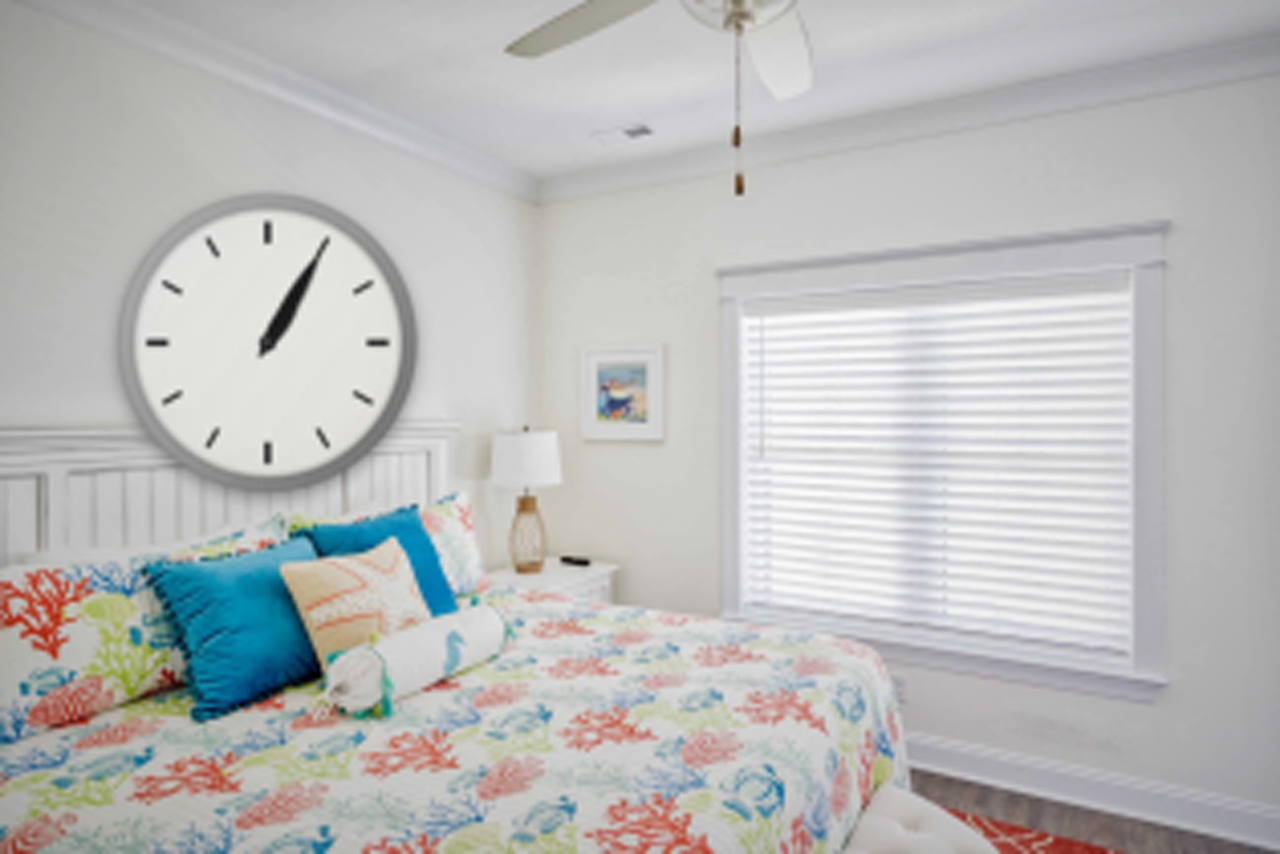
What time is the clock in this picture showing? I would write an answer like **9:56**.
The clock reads **1:05**
